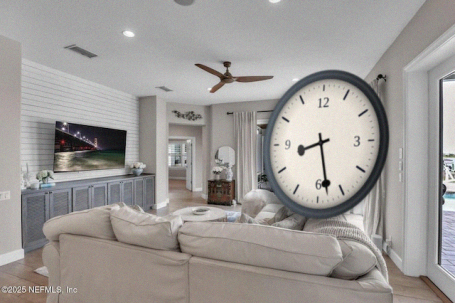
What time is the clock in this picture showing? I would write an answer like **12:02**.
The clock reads **8:28**
